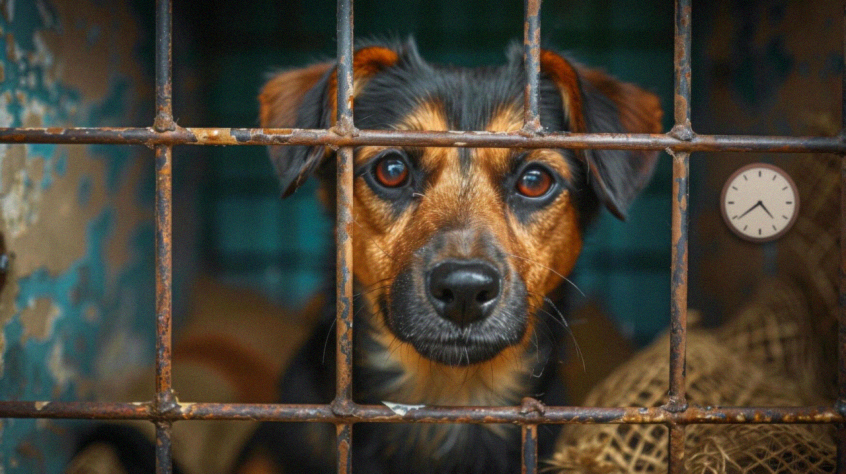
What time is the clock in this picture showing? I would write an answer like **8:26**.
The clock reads **4:39**
